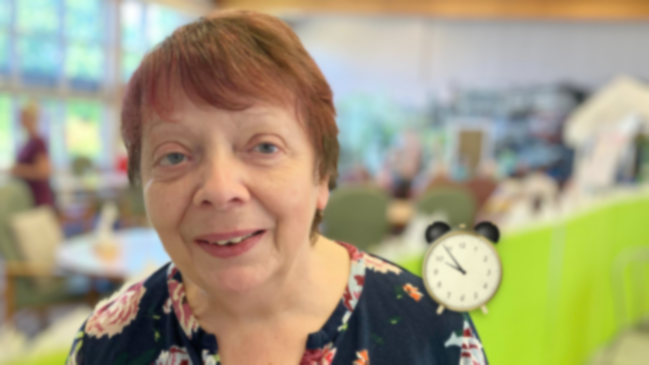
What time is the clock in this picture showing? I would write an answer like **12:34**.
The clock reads **9:54**
